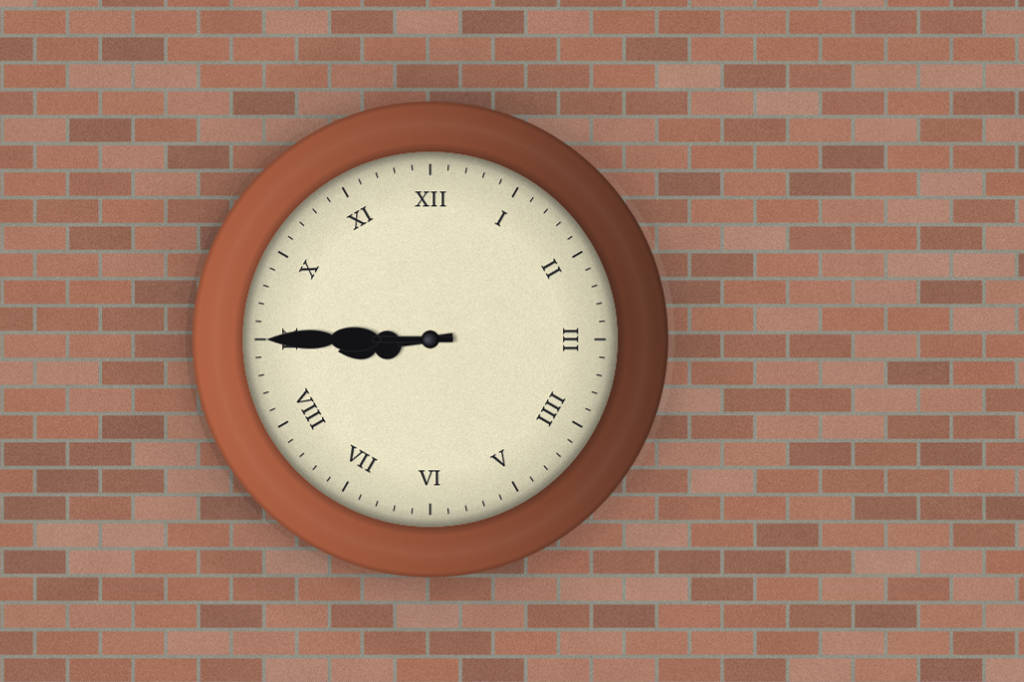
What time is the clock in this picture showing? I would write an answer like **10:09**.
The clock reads **8:45**
